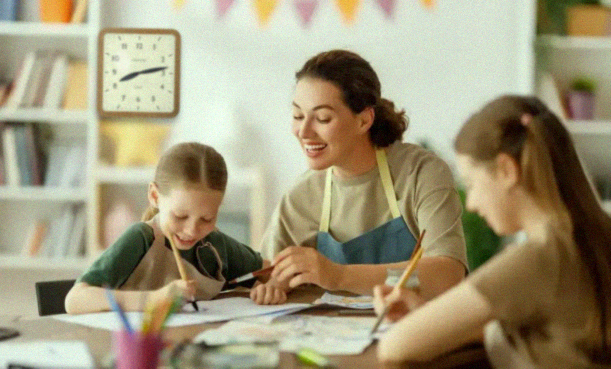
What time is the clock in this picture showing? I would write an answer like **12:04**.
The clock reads **8:13**
